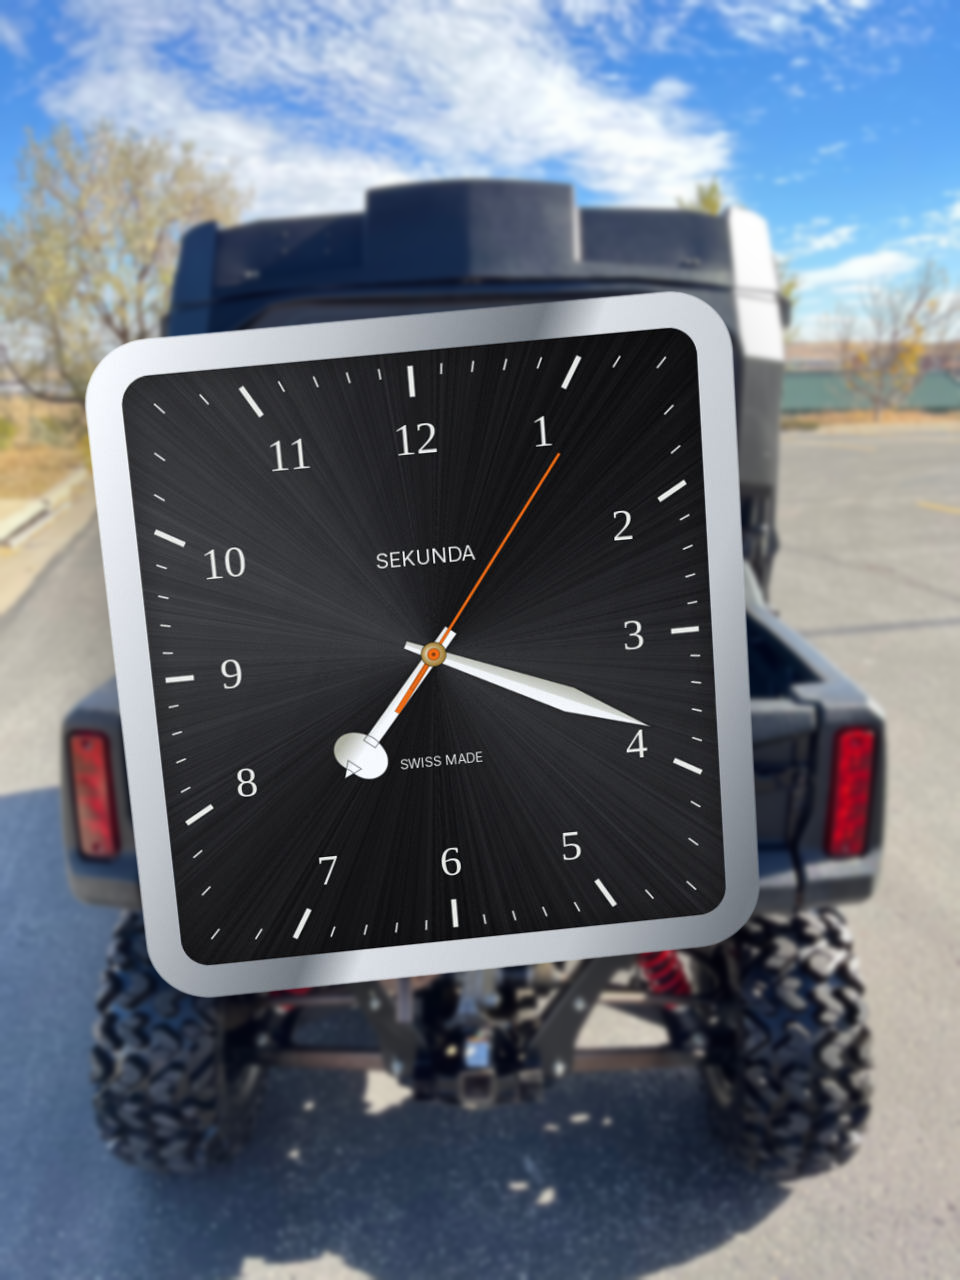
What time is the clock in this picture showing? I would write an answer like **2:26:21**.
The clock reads **7:19:06**
